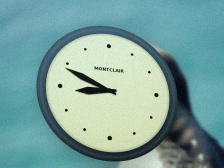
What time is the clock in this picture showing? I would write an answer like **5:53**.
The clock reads **8:49**
